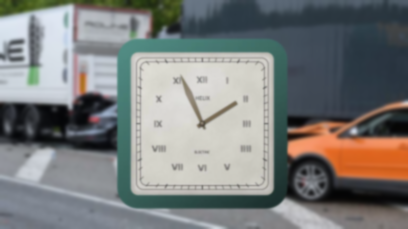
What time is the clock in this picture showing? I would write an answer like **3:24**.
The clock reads **1:56**
